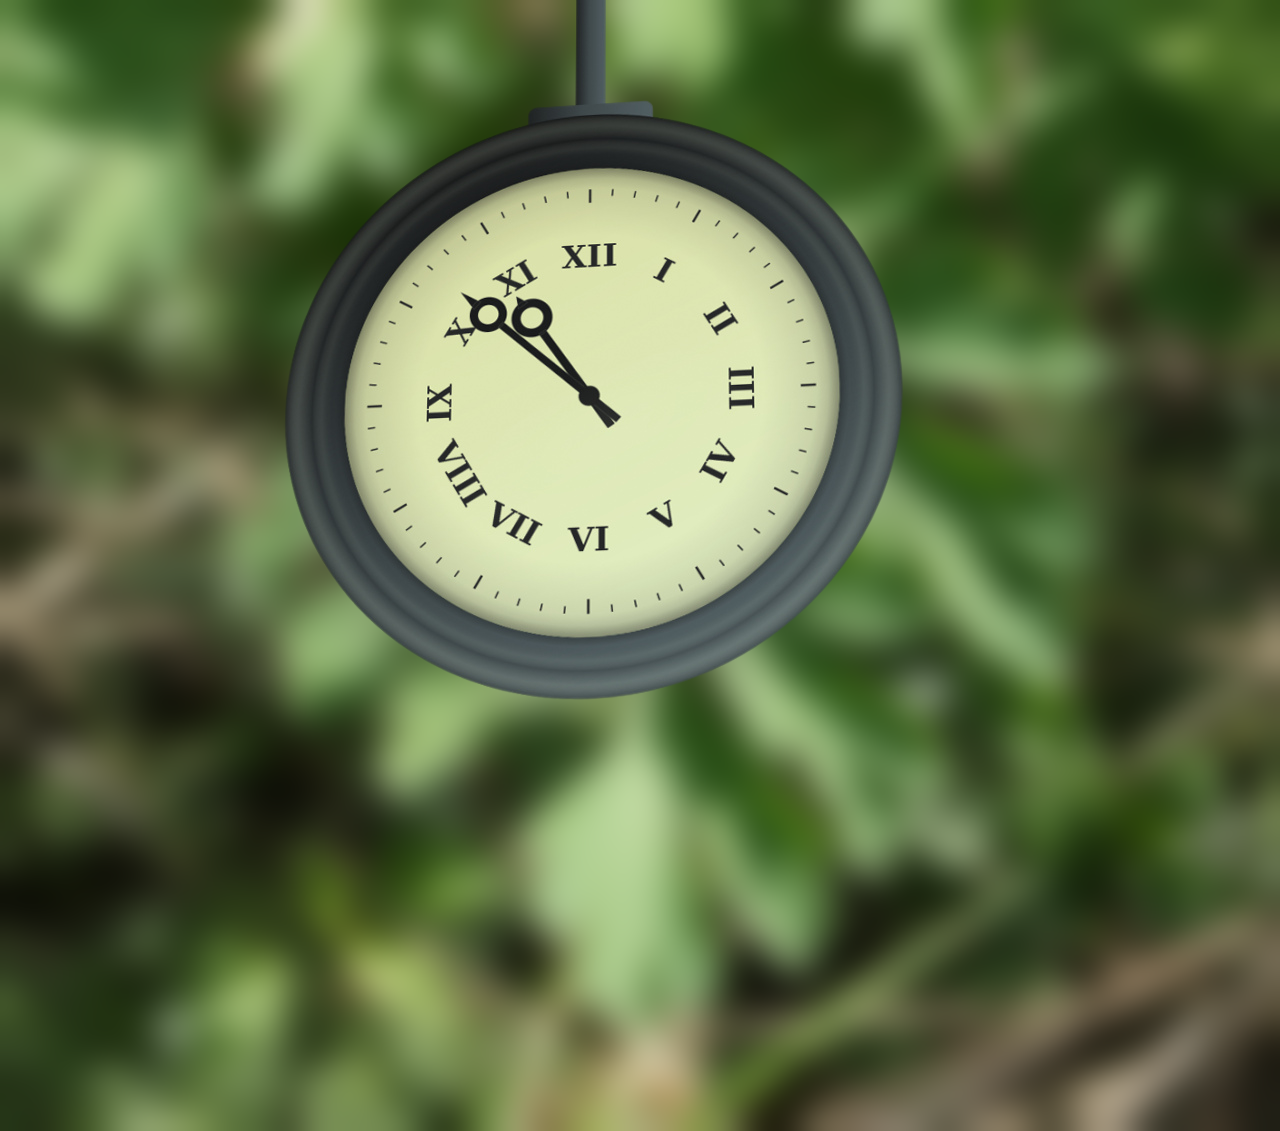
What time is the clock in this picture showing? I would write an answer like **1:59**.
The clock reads **10:52**
